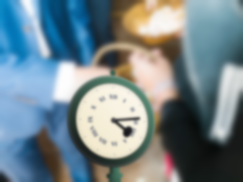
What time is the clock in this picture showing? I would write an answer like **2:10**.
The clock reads **4:14**
